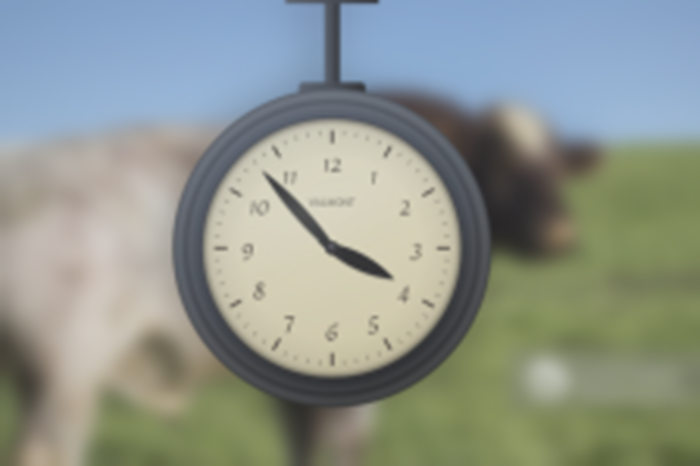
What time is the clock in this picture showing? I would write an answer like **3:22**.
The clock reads **3:53**
